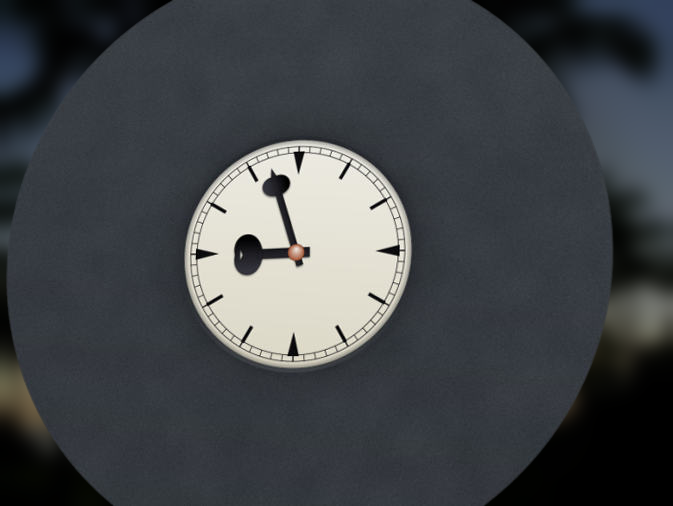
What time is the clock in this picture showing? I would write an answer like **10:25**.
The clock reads **8:57**
